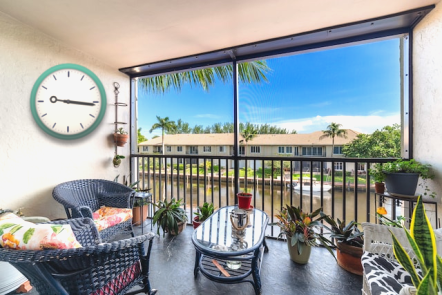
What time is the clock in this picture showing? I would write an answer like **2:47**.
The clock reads **9:16**
